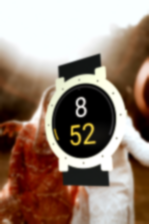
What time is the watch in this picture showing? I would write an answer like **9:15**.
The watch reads **8:52**
